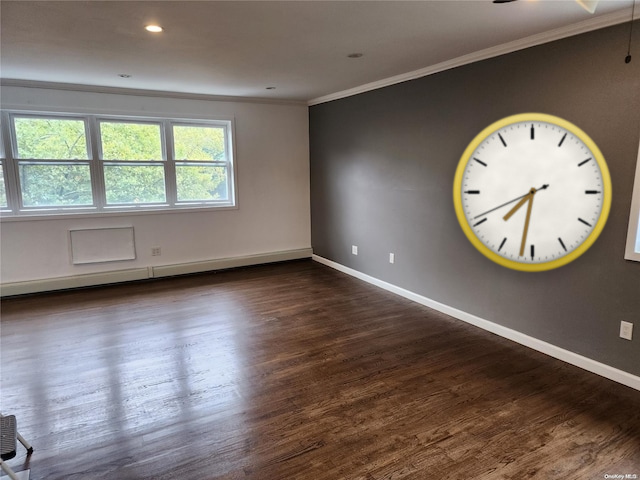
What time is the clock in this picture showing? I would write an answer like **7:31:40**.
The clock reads **7:31:41**
